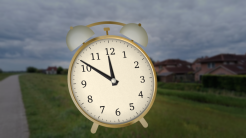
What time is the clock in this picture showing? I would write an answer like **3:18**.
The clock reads **11:51**
